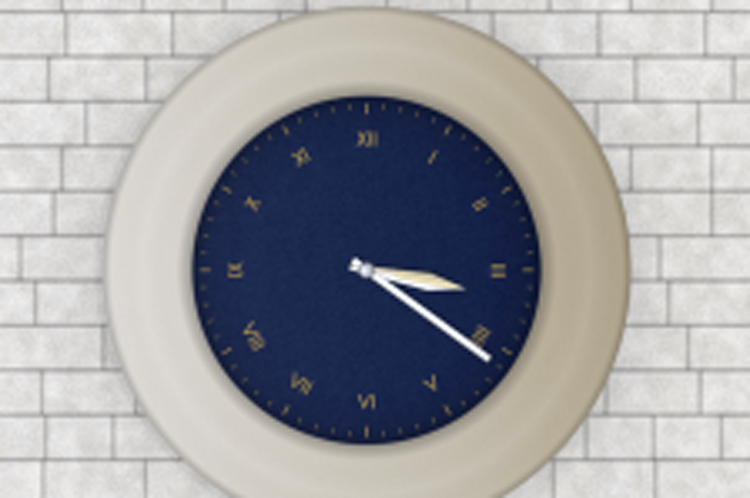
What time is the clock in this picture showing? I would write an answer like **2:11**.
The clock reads **3:21**
